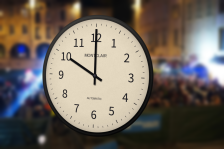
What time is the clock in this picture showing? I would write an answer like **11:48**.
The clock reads **10:00**
